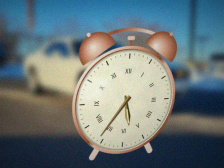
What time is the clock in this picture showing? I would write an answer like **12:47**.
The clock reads **5:36**
